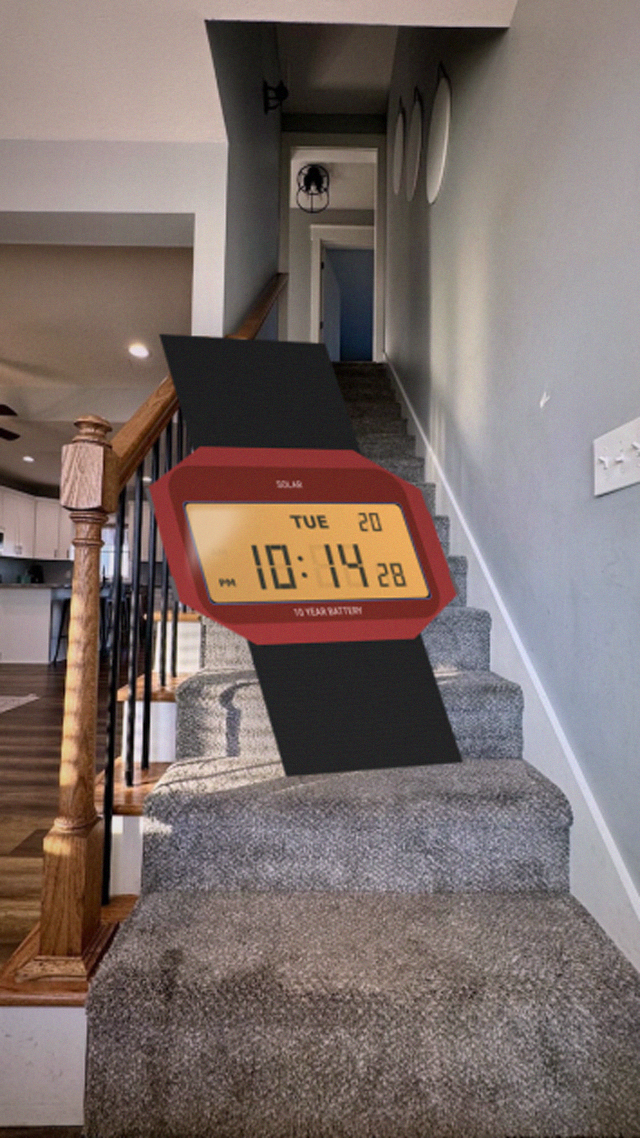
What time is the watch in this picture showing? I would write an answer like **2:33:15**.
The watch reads **10:14:28**
